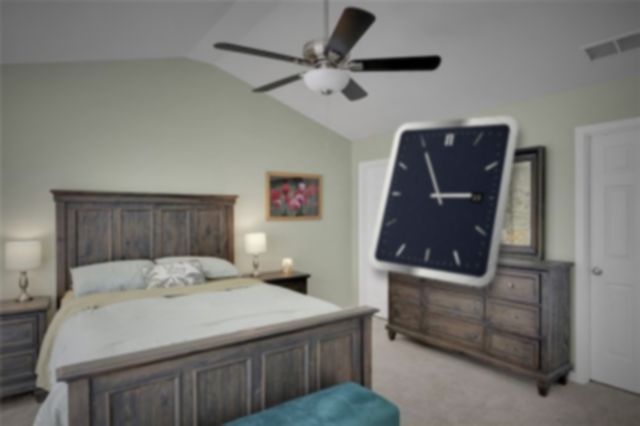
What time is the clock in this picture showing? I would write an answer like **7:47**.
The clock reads **2:55**
